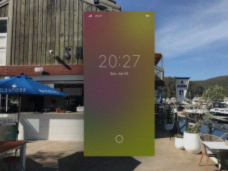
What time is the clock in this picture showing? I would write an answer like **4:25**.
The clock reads **20:27**
